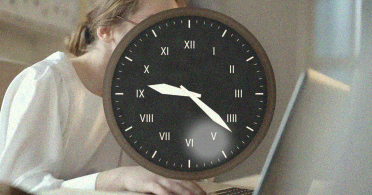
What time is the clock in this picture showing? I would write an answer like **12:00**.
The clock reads **9:22**
